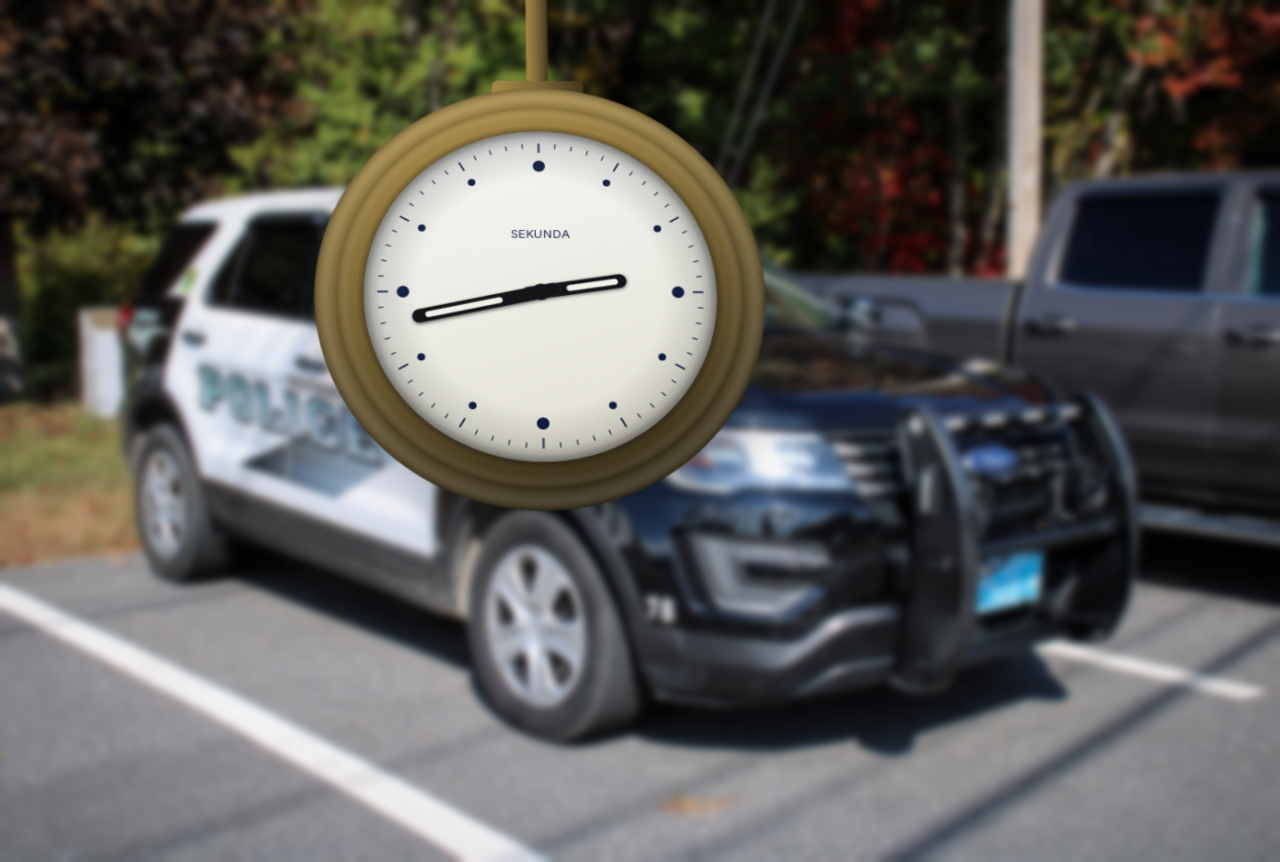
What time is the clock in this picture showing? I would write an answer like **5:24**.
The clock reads **2:43**
